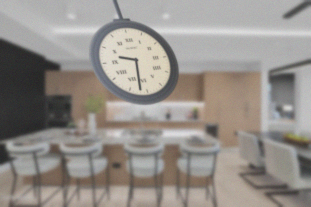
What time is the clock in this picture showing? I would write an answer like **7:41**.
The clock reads **9:32**
